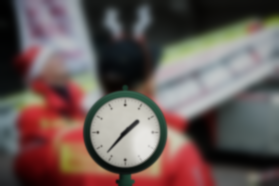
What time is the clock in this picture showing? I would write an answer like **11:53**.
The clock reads **1:37**
